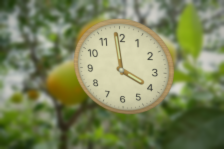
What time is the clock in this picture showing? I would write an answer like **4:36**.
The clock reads **3:59**
